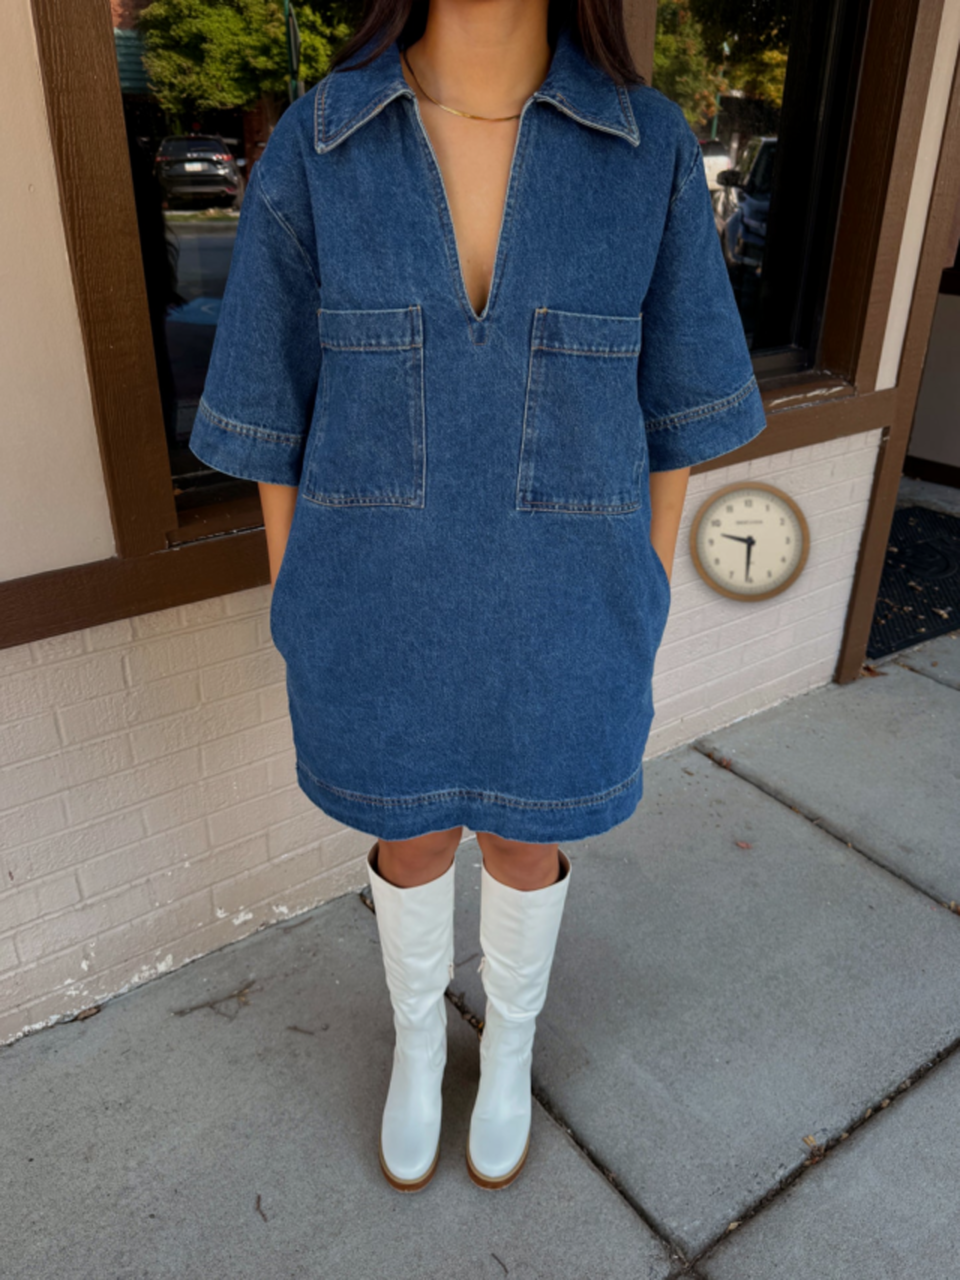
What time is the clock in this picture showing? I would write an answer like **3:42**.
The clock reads **9:31**
